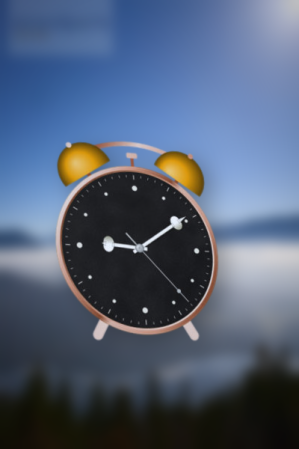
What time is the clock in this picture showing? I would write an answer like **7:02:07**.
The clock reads **9:09:23**
